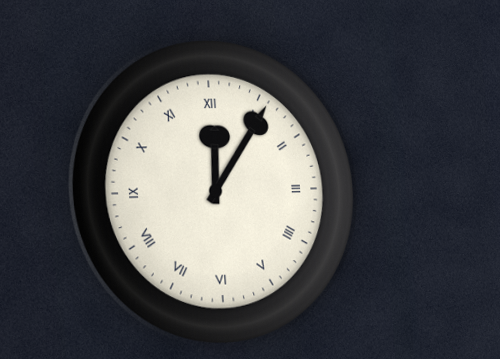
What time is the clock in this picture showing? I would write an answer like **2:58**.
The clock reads **12:06**
